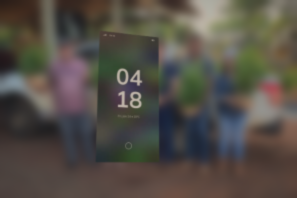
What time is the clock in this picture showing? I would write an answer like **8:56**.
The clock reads **4:18**
